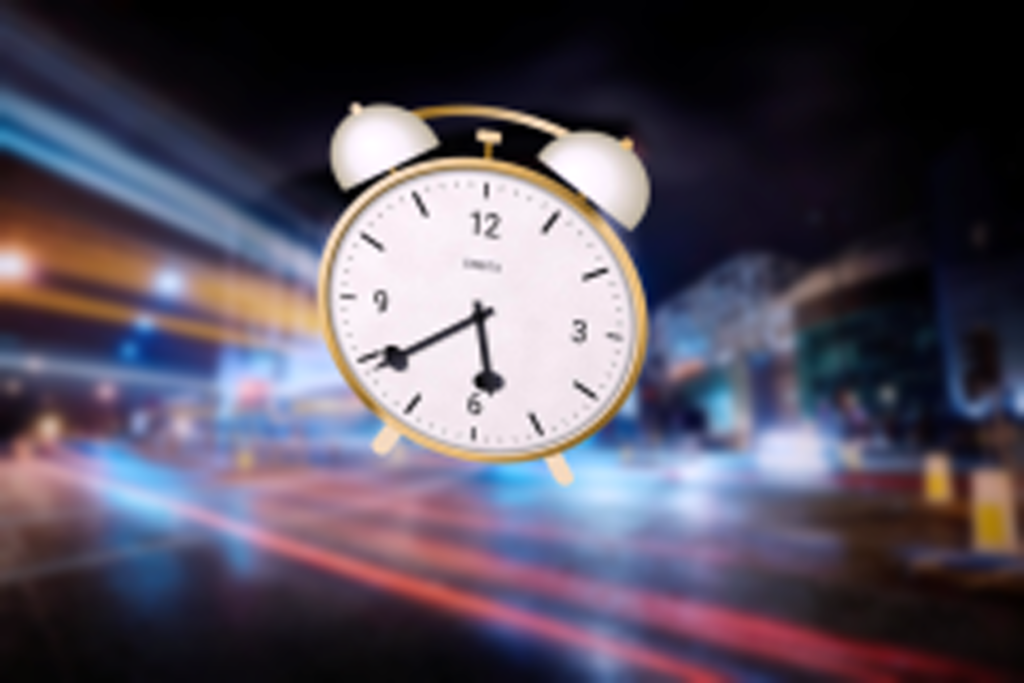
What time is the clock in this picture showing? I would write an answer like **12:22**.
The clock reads **5:39**
